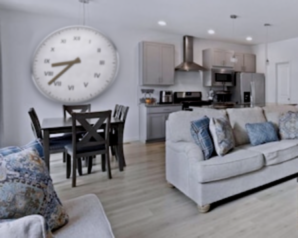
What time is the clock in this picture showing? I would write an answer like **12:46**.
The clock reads **8:37**
